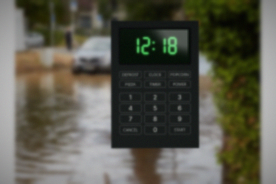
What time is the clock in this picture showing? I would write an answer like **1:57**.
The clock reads **12:18**
